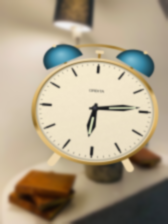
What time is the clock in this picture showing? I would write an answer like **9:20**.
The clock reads **6:14**
